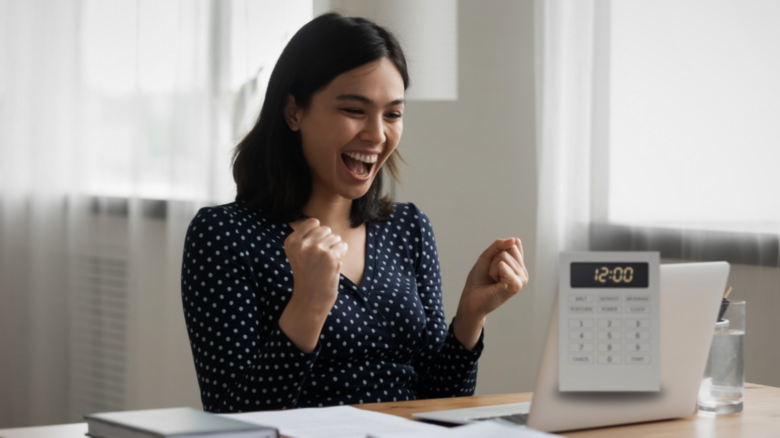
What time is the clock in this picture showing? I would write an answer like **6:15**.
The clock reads **12:00**
